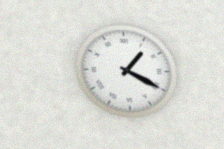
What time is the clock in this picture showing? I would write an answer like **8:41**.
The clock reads **1:20**
